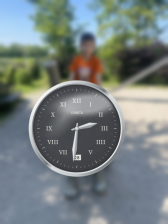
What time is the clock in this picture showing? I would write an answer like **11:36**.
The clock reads **2:31**
